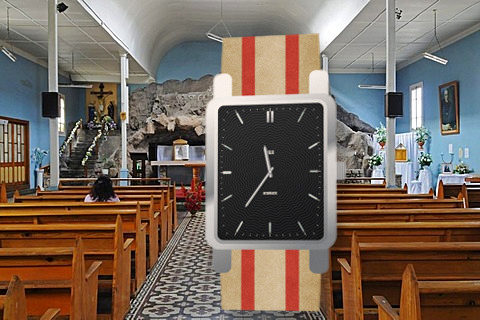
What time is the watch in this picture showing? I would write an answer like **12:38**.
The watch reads **11:36**
